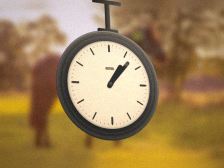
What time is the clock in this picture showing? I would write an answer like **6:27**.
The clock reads **1:07**
